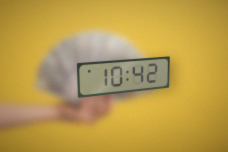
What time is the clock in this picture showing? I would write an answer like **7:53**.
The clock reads **10:42**
